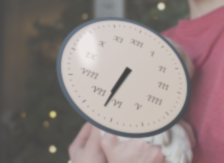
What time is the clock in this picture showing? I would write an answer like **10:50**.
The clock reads **6:32**
